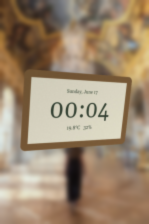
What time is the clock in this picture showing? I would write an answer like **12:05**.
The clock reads **0:04**
